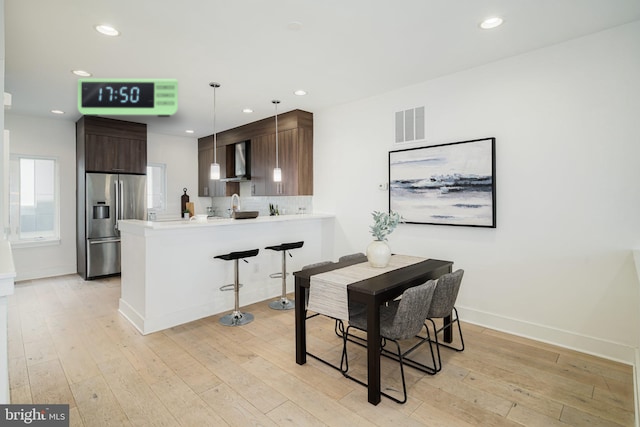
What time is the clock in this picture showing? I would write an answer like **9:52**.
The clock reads **17:50**
